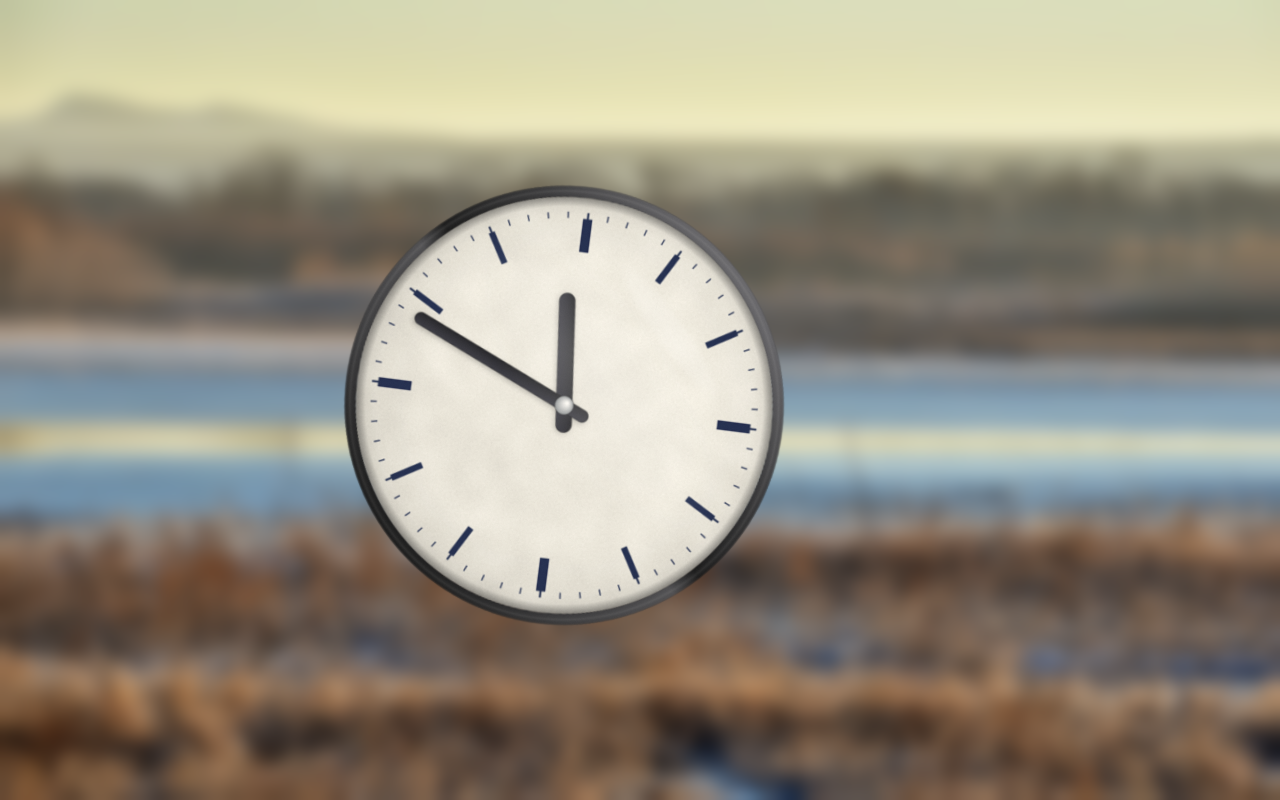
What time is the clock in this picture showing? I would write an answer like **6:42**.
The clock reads **11:49**
